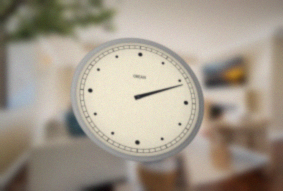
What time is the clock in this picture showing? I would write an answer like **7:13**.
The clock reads **2:11**
